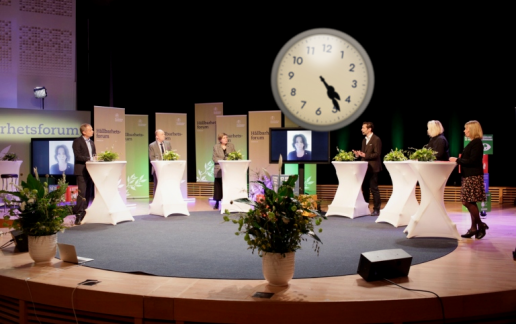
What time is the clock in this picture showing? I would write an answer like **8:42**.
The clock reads **4:24**
